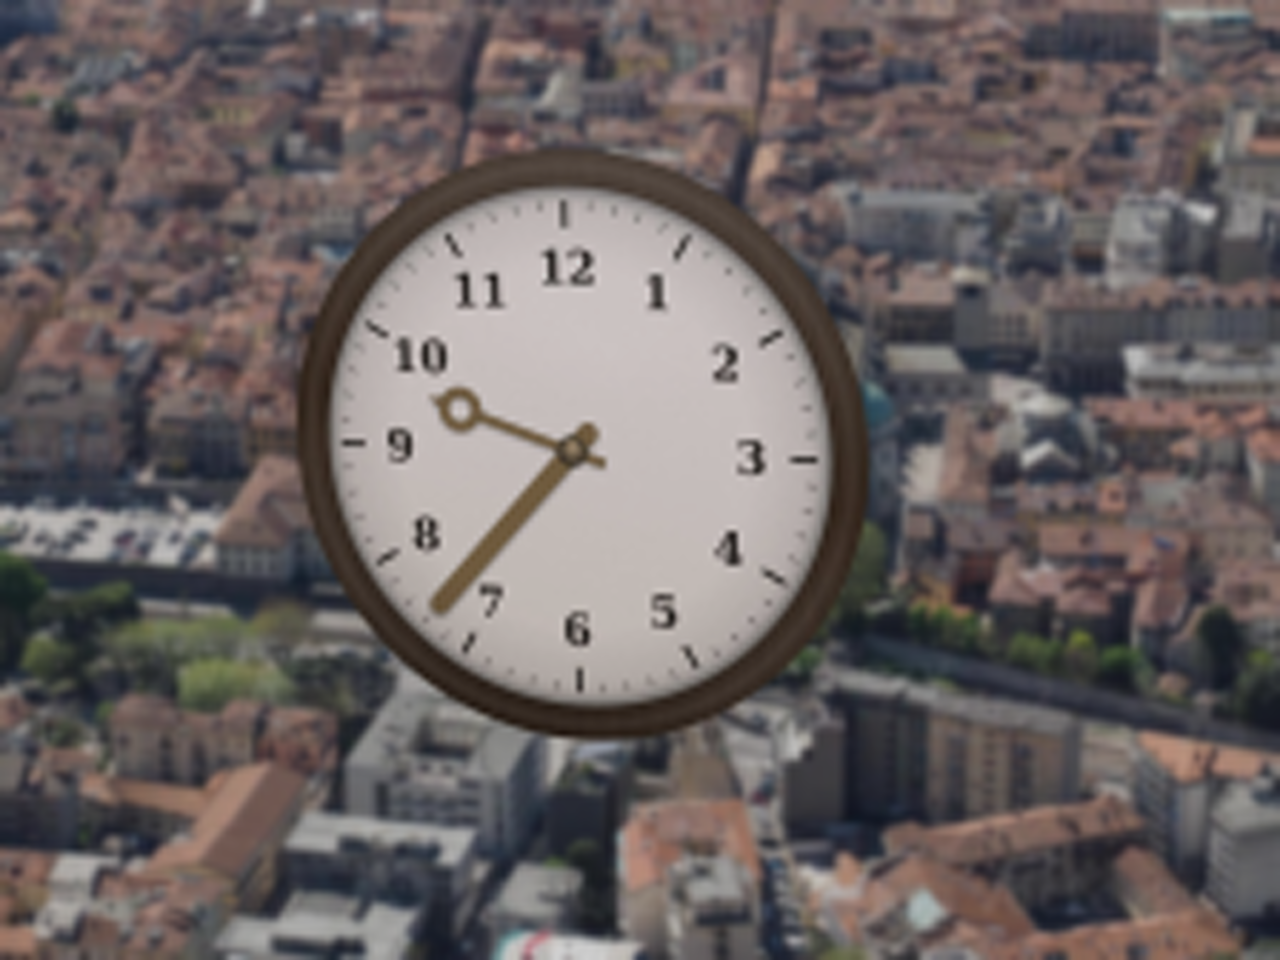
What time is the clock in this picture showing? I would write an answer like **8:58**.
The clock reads **9:37**
